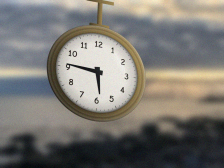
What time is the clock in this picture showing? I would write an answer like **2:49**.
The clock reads **5:46**
